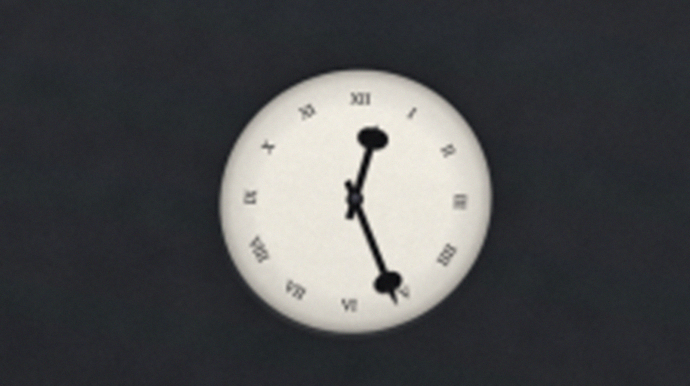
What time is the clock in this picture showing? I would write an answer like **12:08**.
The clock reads **12:26**
